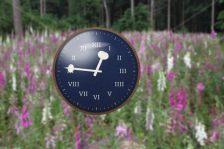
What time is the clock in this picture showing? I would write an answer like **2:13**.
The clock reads **12:46**
